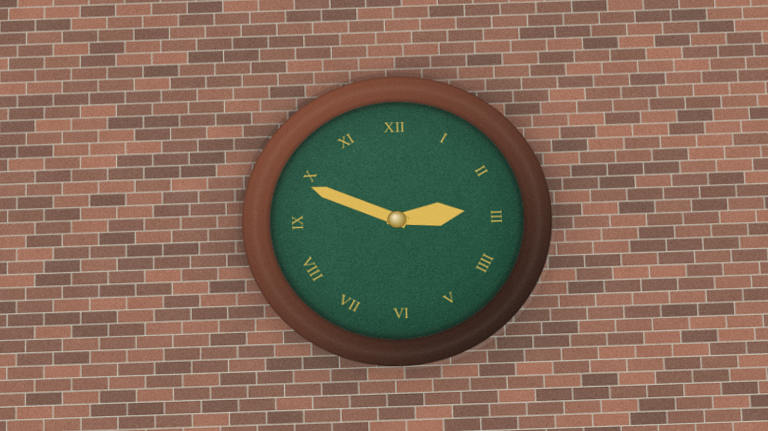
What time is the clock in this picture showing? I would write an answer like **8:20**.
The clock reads **2:49**
